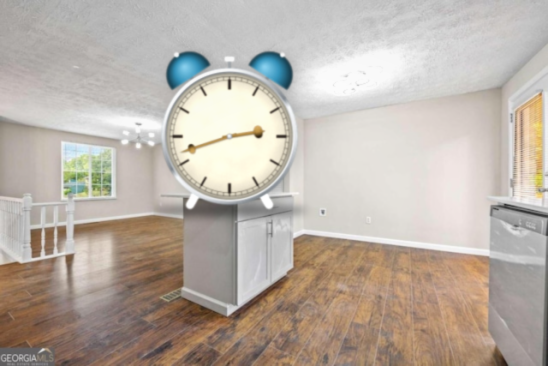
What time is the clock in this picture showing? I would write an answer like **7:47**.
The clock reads **2:42**
